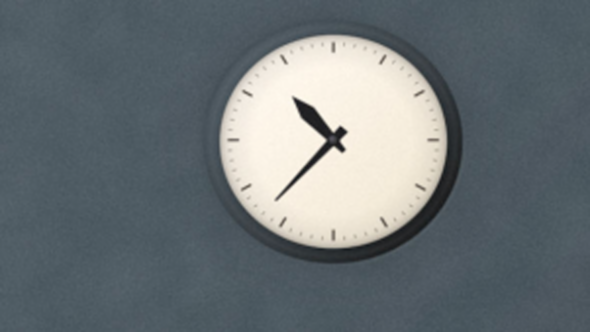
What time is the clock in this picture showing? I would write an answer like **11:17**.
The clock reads **10:37**
